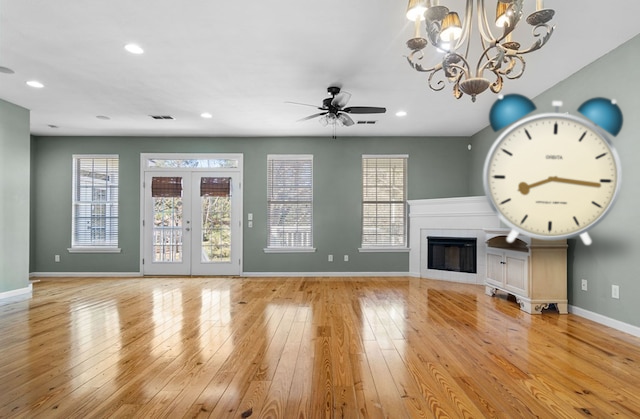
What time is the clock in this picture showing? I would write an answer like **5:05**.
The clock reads **8:16**
